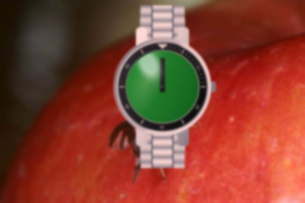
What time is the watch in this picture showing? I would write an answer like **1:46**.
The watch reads **12:00**
